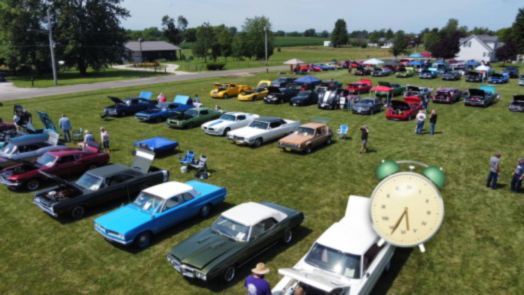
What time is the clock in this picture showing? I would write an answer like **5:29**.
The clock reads **5:34**
